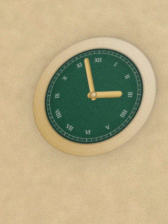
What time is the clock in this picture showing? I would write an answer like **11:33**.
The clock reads **2:57**
